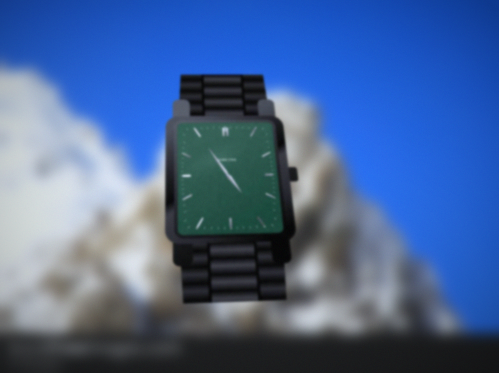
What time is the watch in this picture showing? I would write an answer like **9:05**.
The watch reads **4:55**
